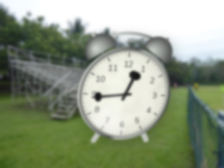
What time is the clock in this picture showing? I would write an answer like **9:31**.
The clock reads **12:44**
